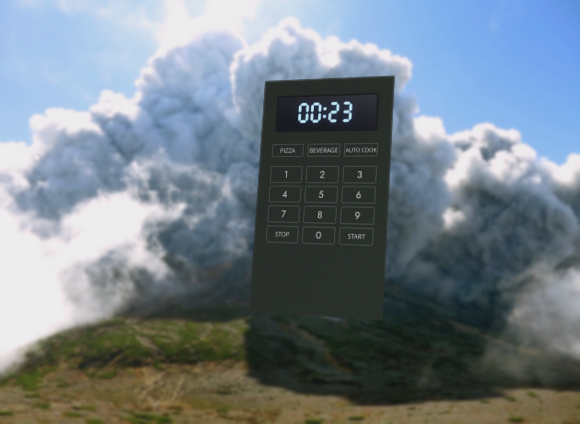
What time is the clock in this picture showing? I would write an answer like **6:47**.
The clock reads **0:23**
